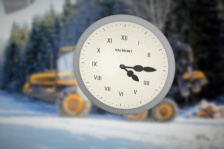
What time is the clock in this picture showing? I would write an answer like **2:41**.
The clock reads **4:15**
